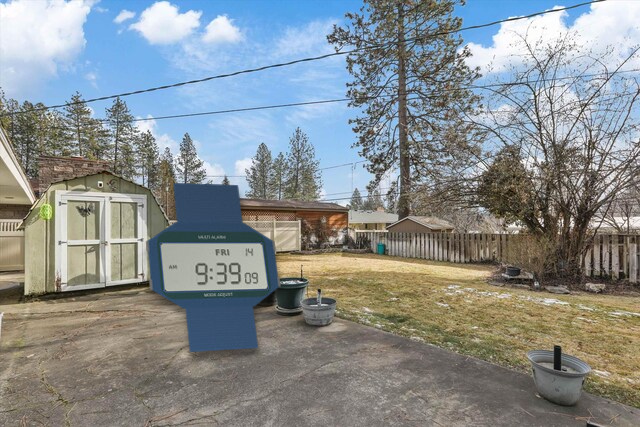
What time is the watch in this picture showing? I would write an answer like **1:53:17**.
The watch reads **9:39:09**
